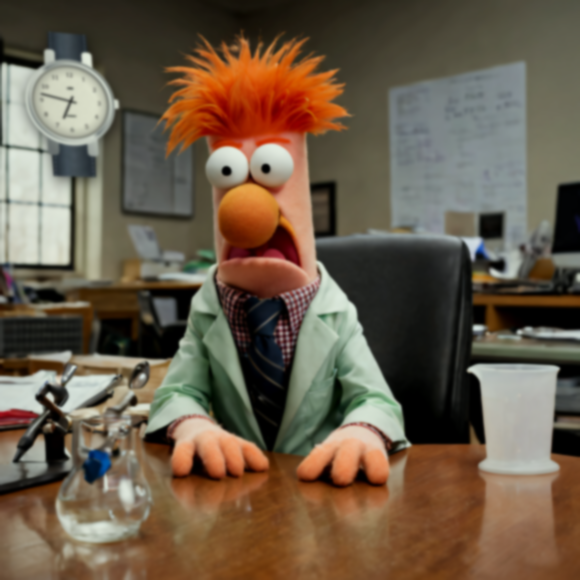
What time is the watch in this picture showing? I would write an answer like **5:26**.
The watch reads **6:47**
